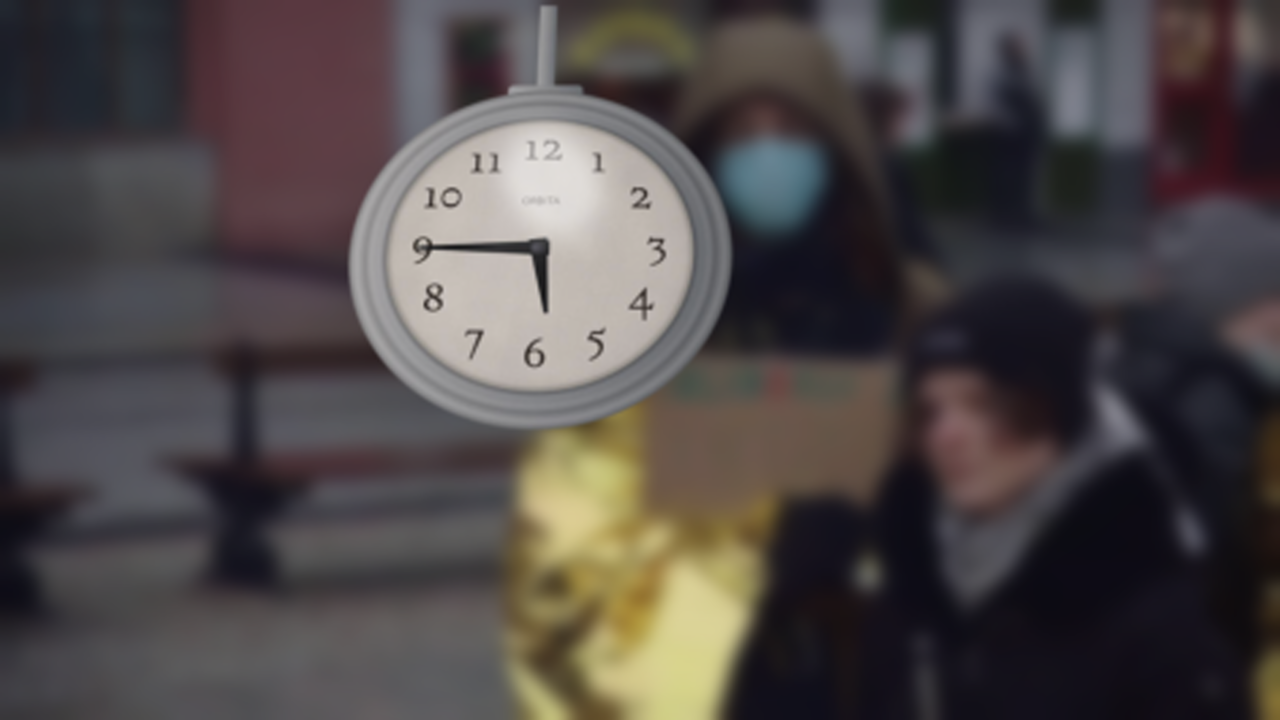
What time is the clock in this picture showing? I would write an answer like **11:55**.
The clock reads **5:45**
